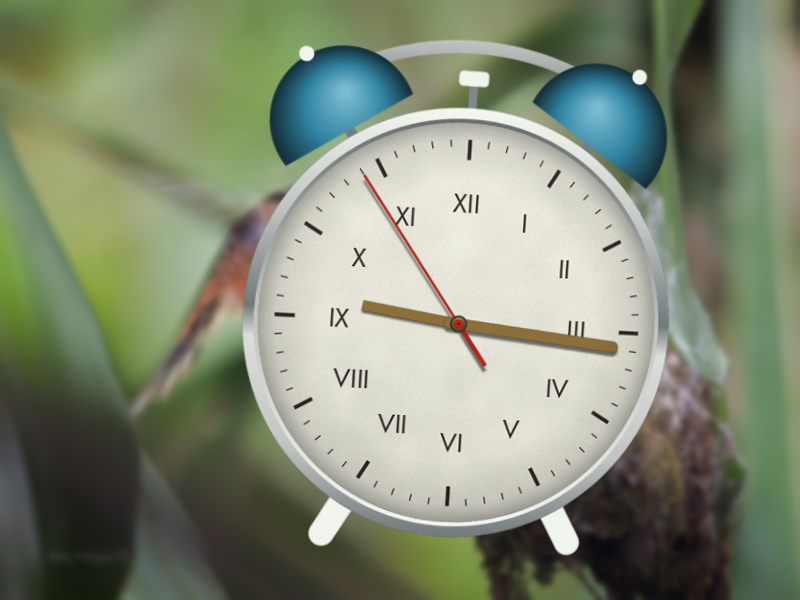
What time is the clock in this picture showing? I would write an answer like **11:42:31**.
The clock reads **9:15:54**
